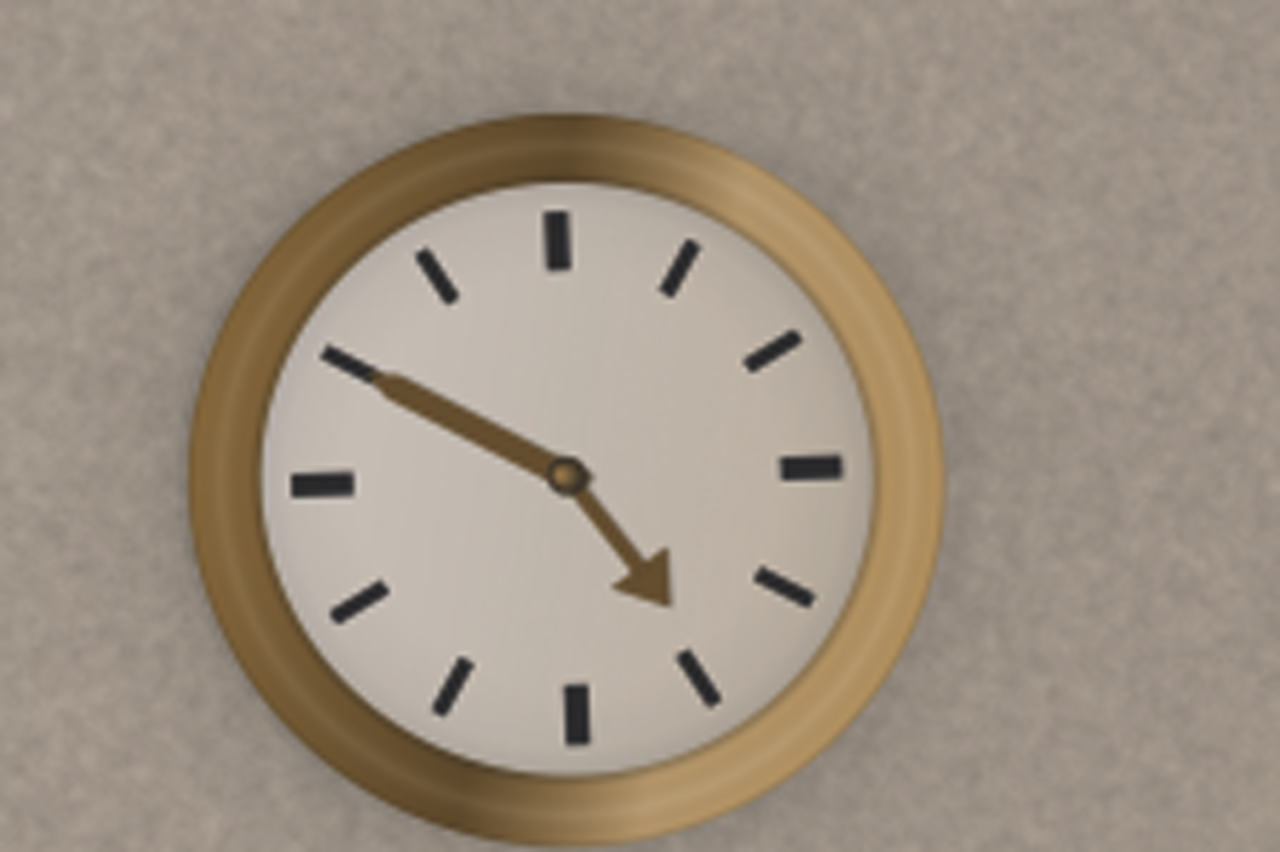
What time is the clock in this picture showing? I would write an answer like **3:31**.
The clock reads **4:50**
